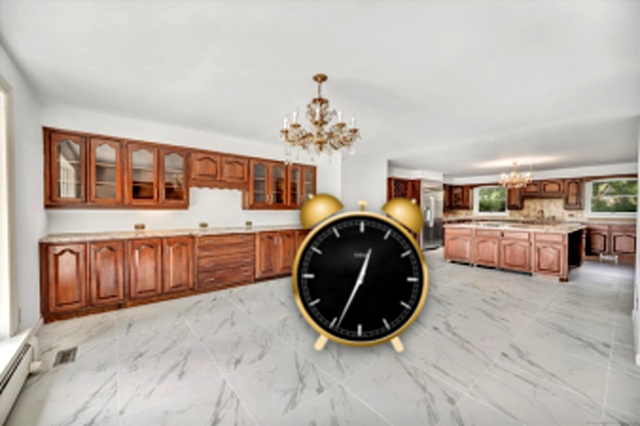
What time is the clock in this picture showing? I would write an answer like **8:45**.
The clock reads **12:34**
